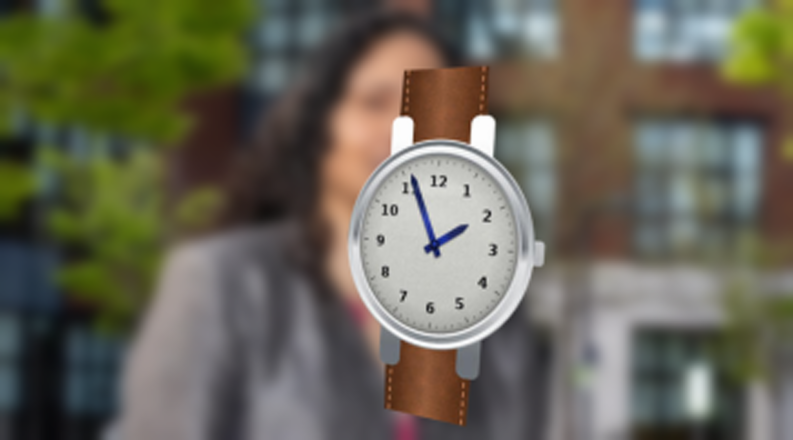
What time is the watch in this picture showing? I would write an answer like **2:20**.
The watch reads **1:56**
